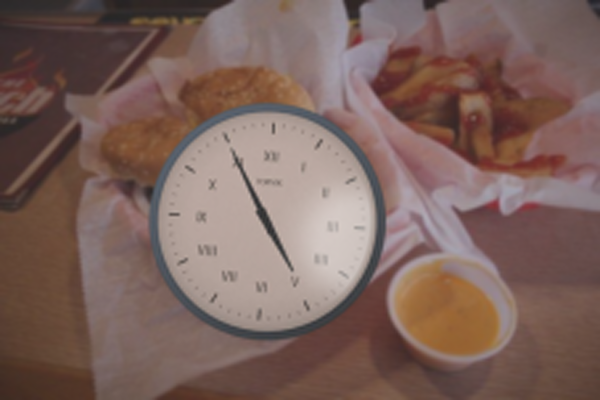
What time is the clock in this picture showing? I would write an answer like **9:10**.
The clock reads **4:55**
